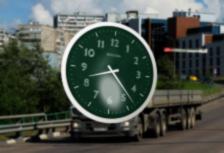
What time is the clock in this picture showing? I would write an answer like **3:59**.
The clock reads **8:23**
